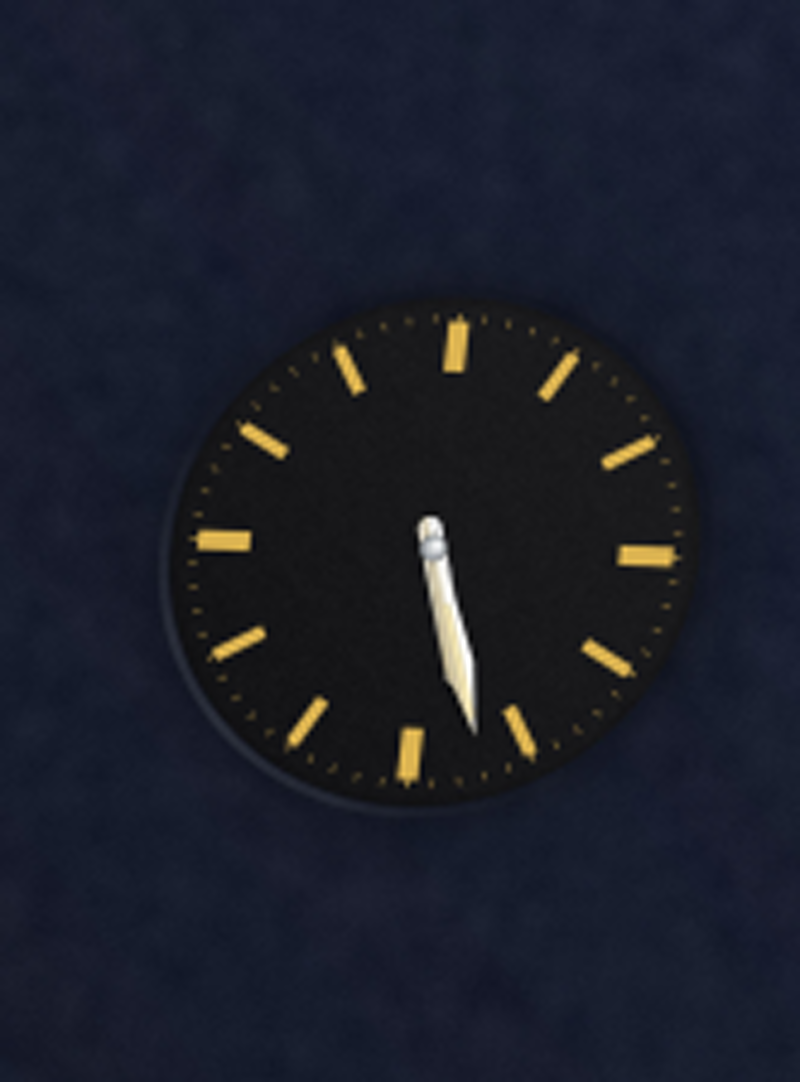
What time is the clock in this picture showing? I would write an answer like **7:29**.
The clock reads **5:27**
